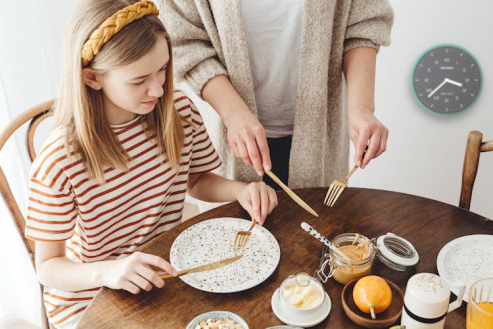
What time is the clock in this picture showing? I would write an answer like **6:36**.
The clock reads **3:38**
